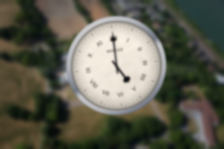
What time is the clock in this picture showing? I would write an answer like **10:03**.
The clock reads **5:00**
